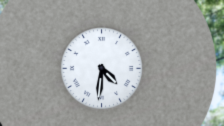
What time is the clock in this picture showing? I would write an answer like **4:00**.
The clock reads **4:31**
